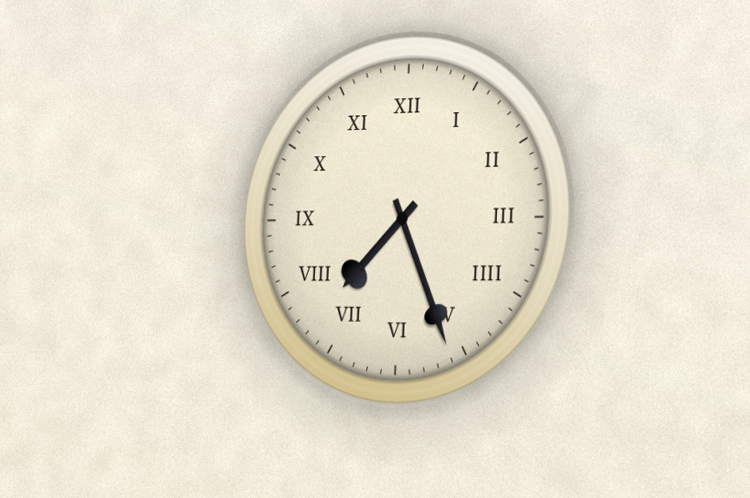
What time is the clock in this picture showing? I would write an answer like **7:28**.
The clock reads **7:26**
